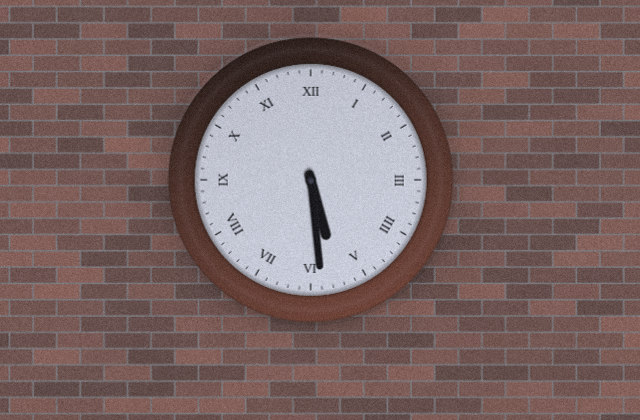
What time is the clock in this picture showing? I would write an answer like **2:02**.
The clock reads **5:29**
